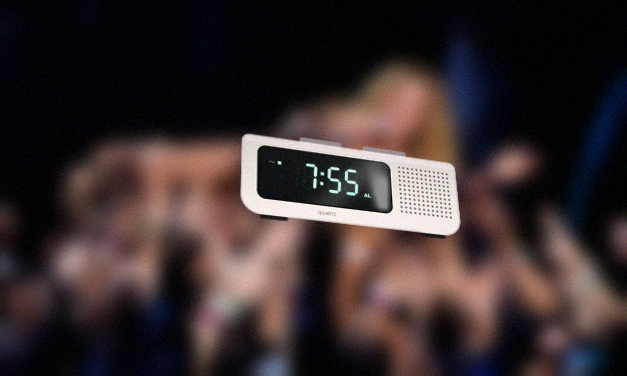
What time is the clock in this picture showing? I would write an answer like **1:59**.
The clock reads **7:55**
